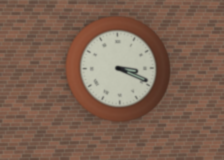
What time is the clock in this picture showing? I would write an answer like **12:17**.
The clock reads **3:19**
